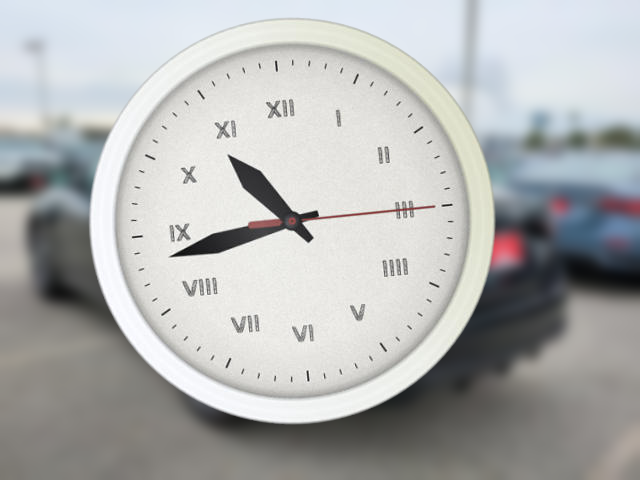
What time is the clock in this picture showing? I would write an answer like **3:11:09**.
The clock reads **10:43:15**
